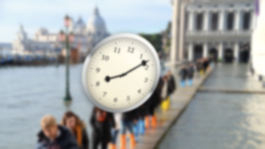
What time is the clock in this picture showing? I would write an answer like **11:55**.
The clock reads **8:08**
